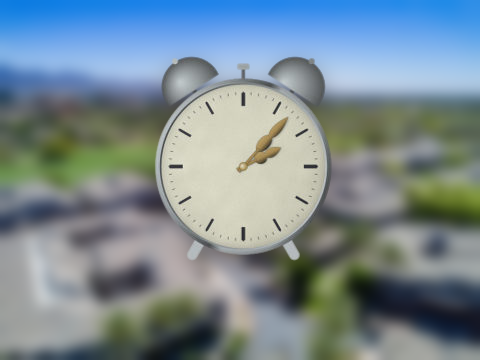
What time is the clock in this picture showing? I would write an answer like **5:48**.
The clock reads **2:07**
